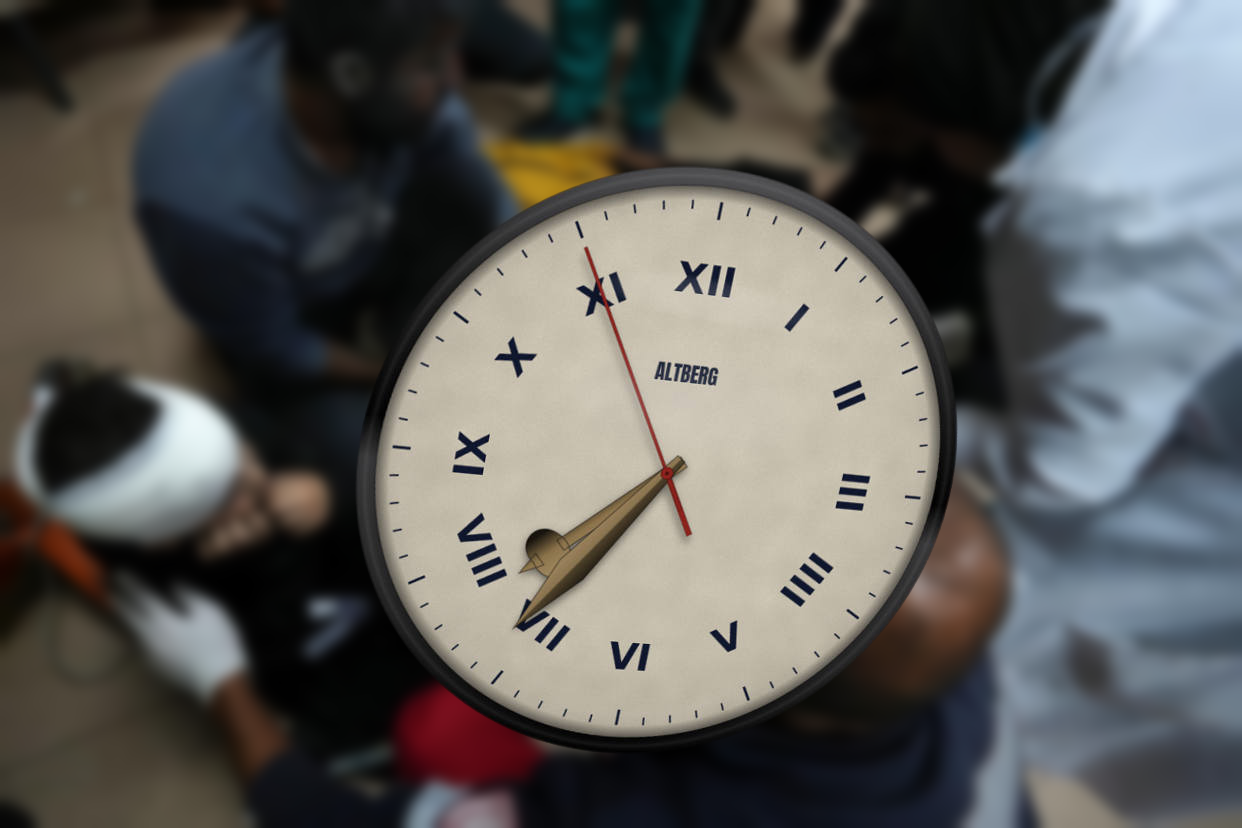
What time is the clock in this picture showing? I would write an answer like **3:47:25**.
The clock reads **7:35:55**
